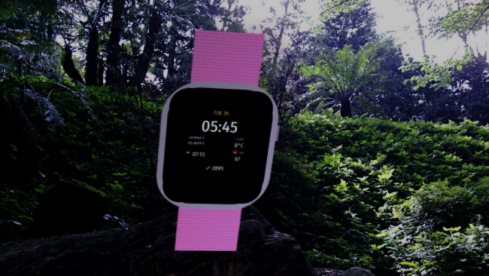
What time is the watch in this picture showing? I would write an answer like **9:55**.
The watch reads **5:45**
